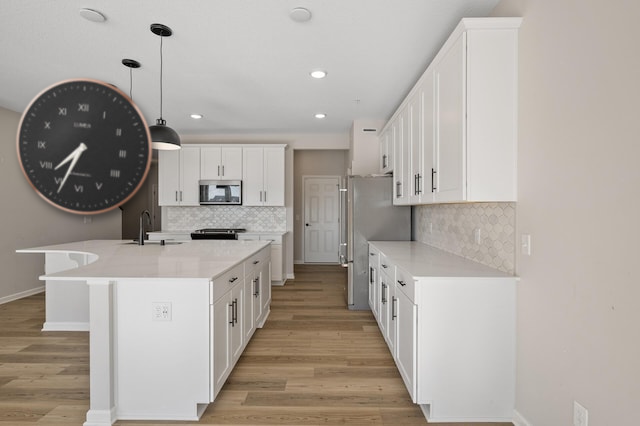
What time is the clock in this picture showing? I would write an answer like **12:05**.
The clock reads **7:34**
